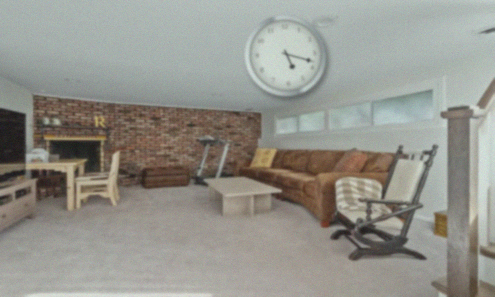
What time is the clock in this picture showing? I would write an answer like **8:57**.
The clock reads **5:18**
